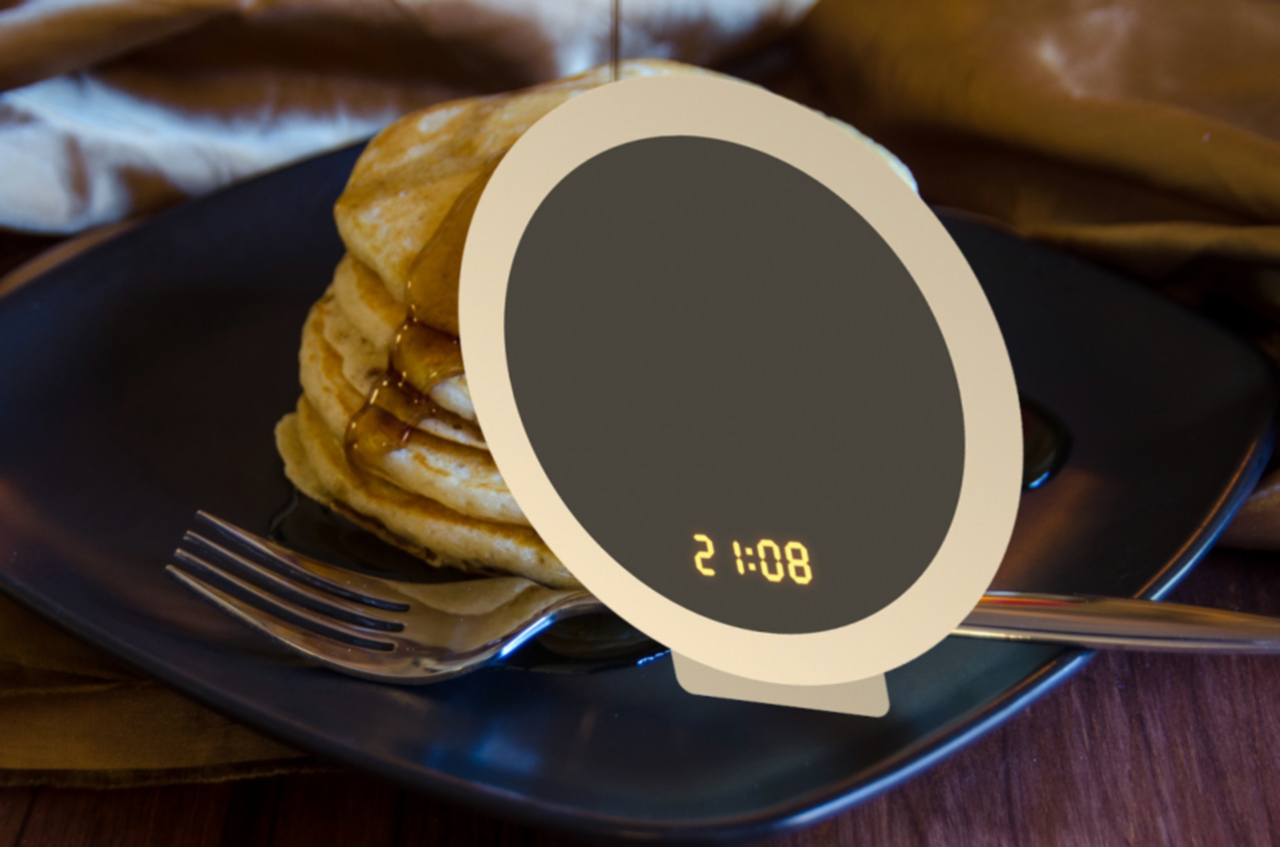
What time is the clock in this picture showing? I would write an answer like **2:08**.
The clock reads **21:08**
